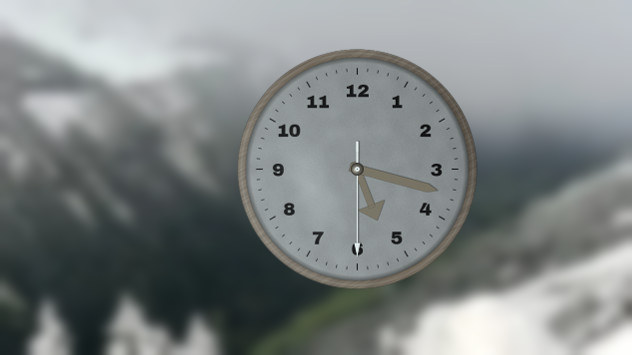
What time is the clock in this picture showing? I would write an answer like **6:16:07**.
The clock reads **5:17:30**
